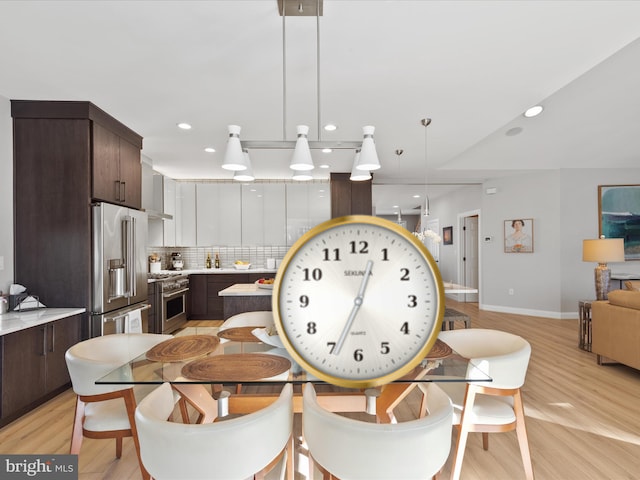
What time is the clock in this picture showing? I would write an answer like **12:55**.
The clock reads **12:34**
